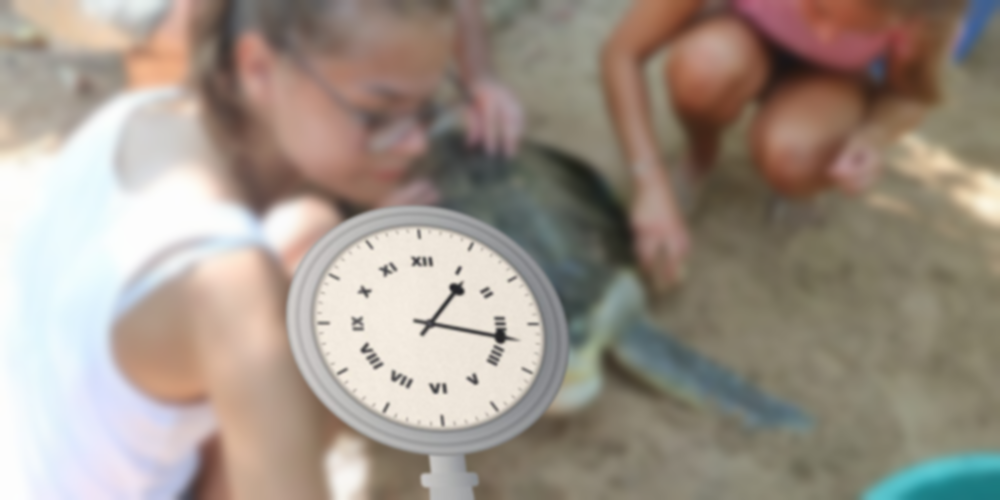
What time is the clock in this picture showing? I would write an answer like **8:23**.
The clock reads **1:17**
